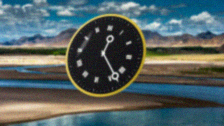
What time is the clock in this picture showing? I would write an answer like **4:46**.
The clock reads **12:23**
